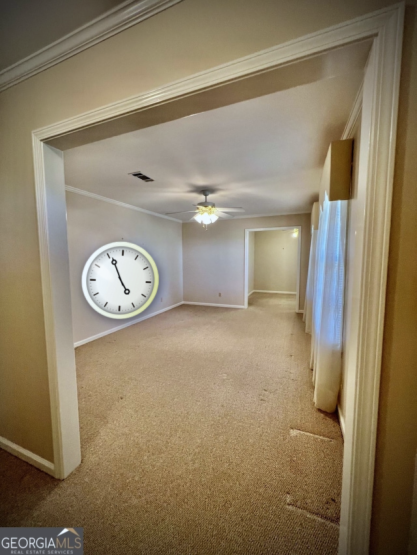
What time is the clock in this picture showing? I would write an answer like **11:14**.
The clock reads **4:56**
